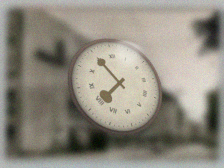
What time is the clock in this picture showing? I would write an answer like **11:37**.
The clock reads **7:55**
